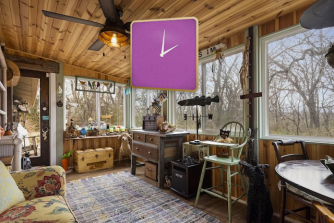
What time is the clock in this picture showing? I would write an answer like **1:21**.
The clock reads **2:01**
